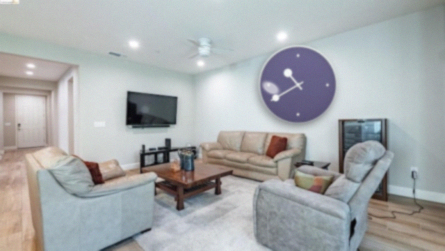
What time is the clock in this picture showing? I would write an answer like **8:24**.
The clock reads **10:40**
